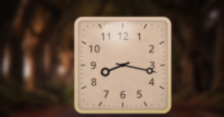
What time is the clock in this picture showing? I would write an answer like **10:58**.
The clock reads **8:17**
